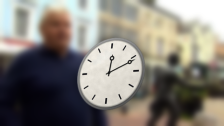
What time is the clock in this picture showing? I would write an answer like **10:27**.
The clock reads **12:11**
